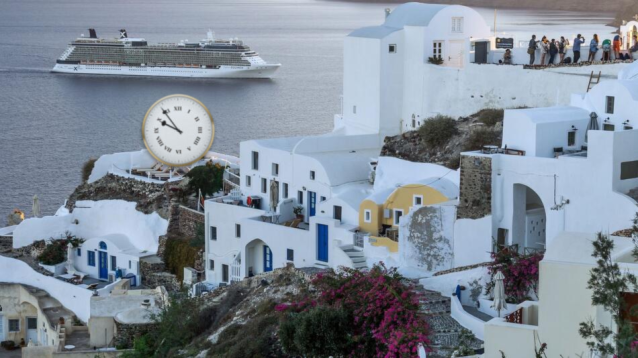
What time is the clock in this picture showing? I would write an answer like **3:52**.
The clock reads **9:54**
